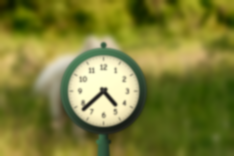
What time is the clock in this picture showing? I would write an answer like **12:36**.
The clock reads **4:38**
